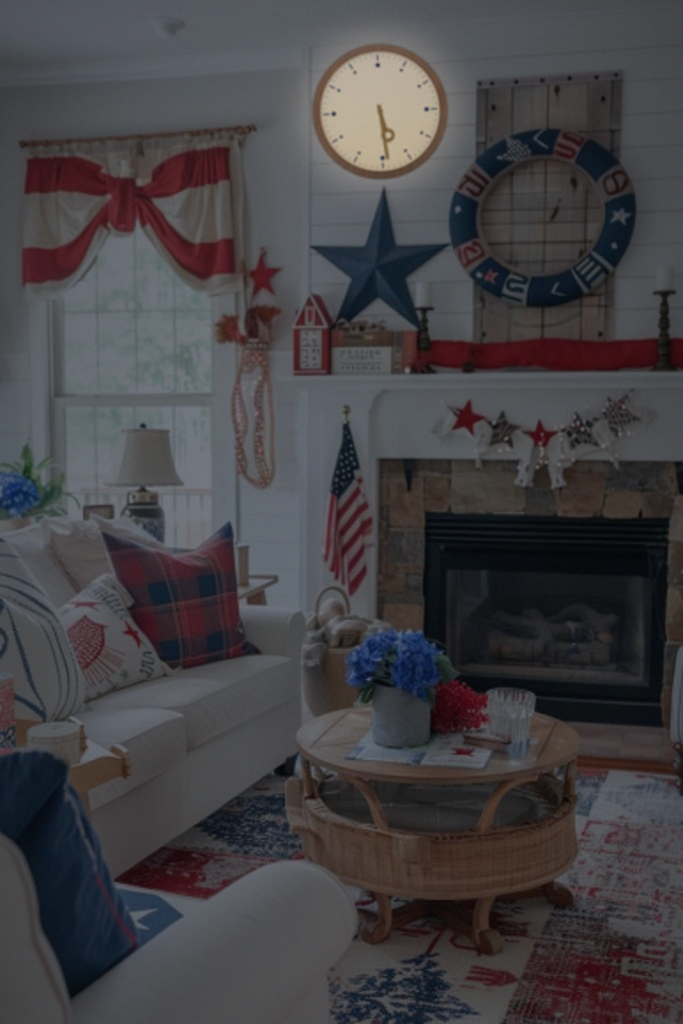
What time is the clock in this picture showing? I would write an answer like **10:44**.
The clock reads **5:29**
